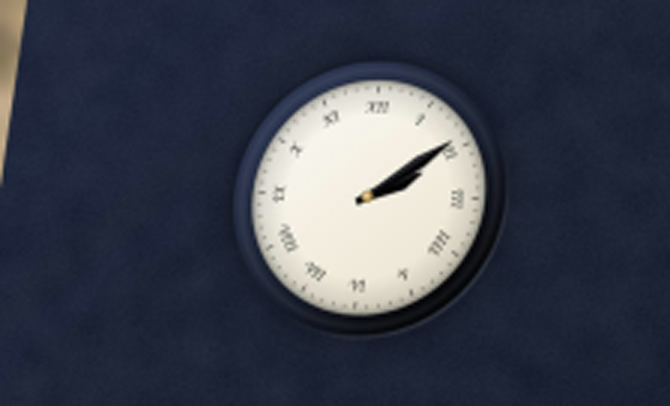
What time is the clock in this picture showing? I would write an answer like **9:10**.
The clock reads **2:09**
